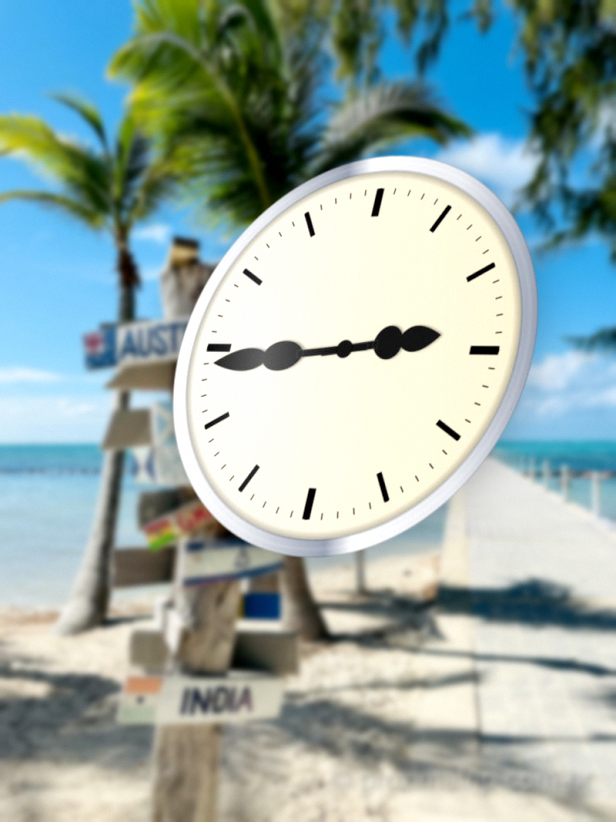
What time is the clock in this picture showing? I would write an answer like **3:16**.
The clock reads **2:44**
